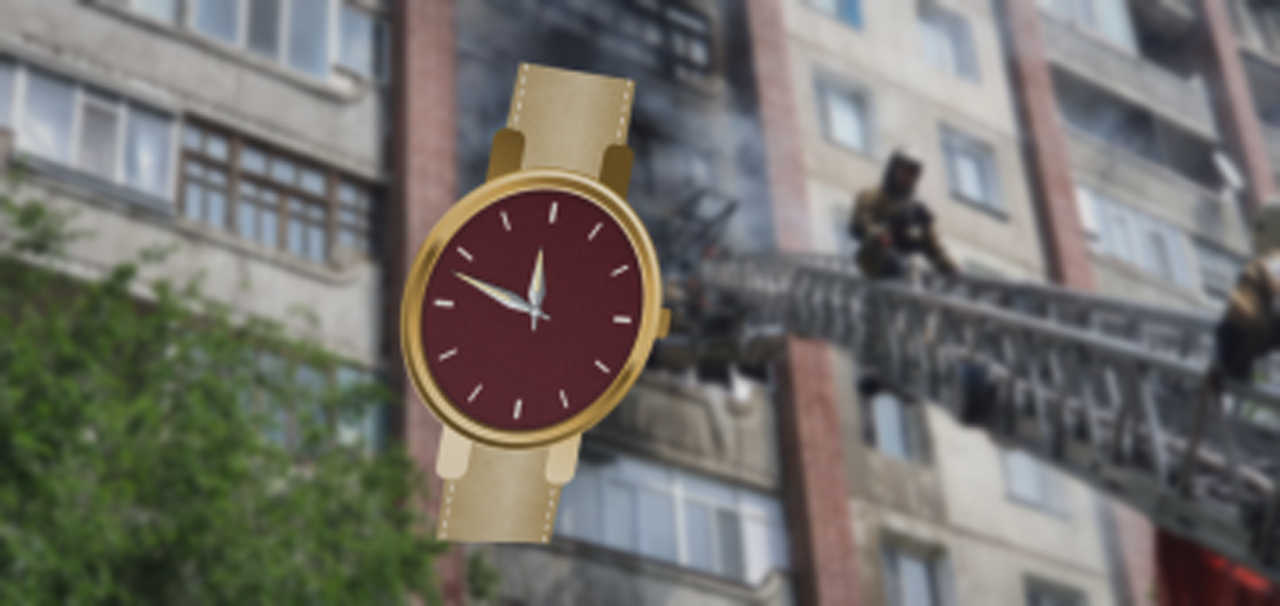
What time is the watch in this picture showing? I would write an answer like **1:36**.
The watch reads **11:48**
